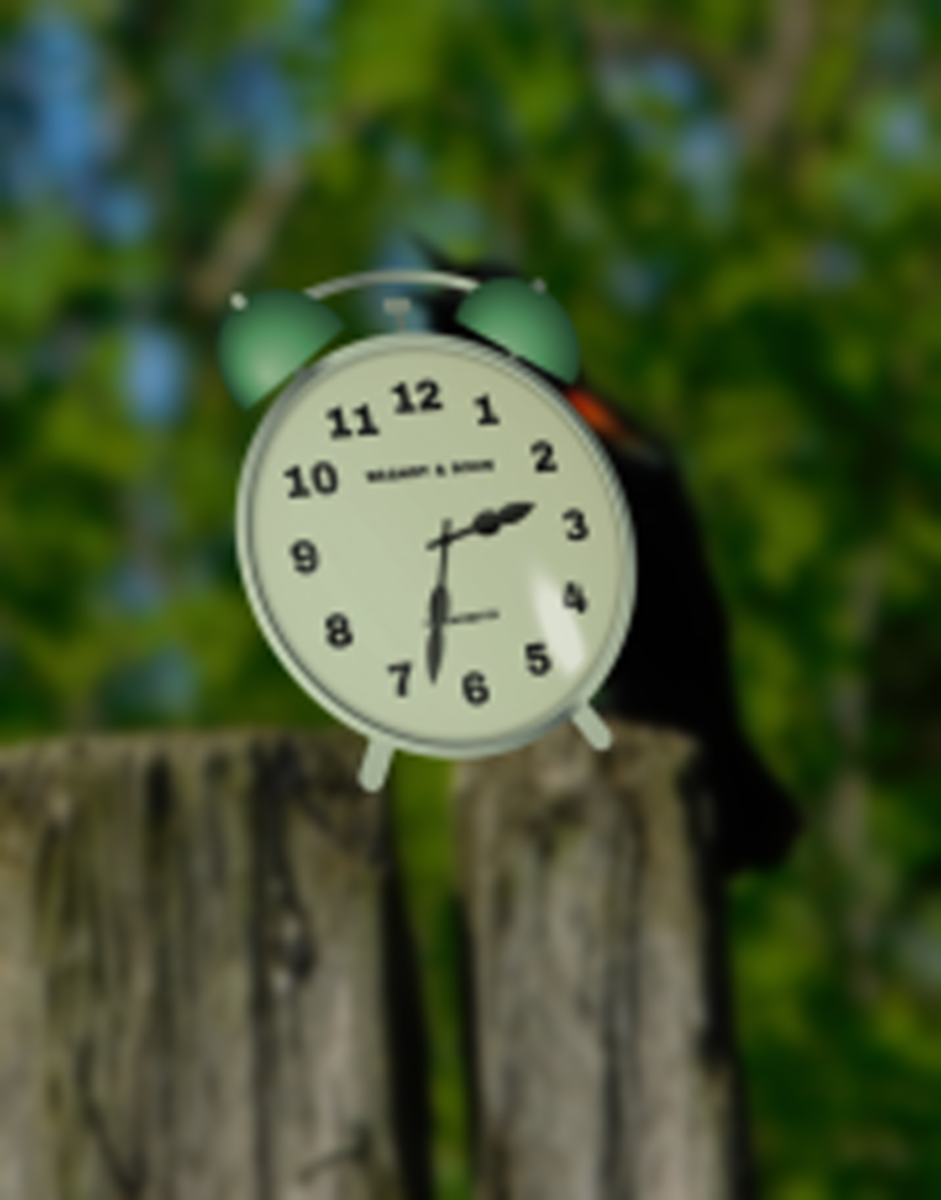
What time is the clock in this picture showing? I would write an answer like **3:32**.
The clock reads **2:33**
